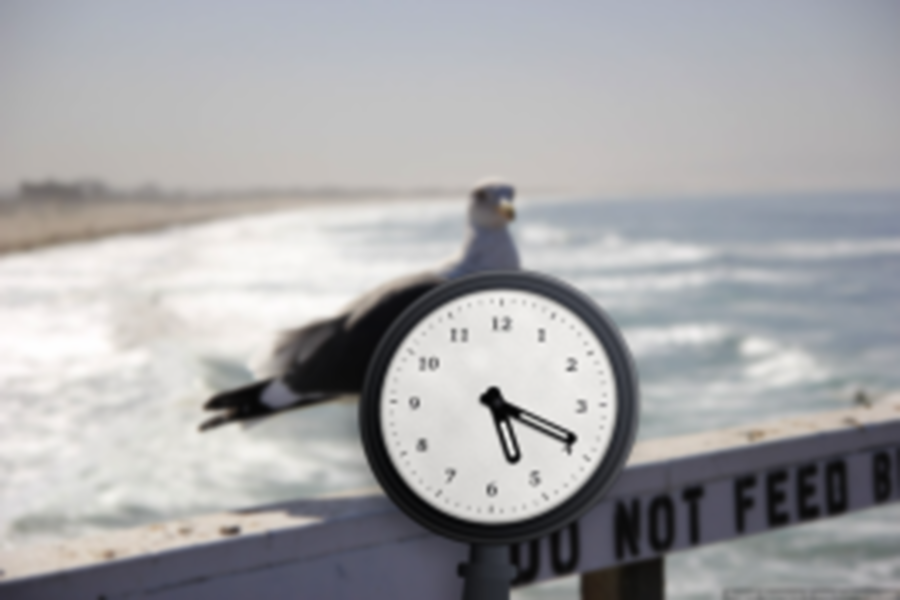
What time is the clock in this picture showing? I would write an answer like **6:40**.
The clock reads **5:19**
